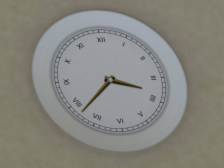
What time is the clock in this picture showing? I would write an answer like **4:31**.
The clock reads **3:38**
